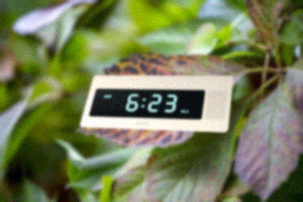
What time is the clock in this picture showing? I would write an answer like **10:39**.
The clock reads **6:23**
